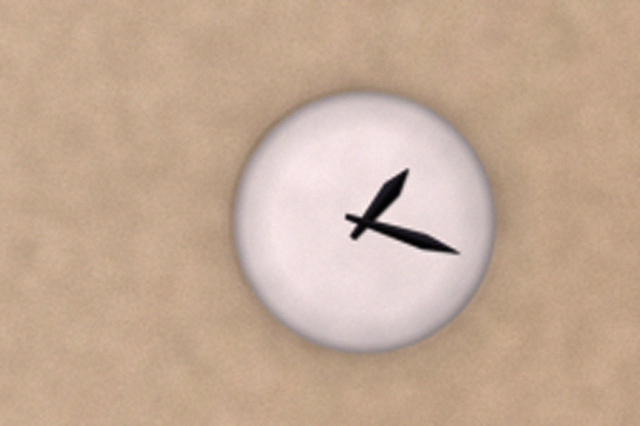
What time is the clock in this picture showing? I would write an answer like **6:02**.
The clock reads **1:18**
